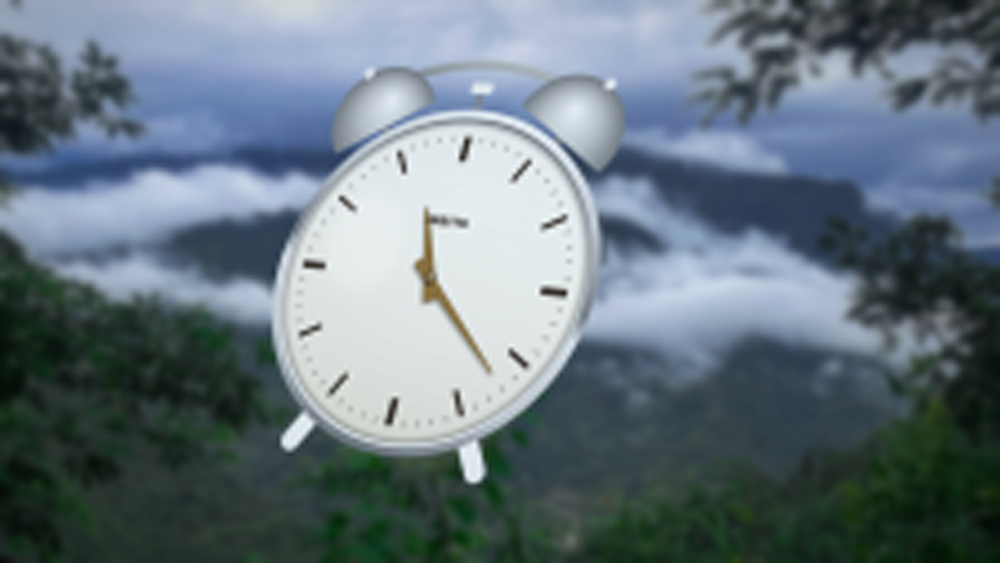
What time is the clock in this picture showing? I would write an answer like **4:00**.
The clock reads **11:22**
